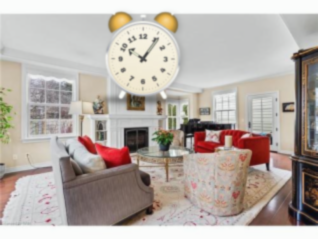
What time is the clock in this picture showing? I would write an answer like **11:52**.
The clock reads **10:06**
